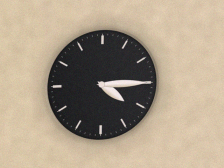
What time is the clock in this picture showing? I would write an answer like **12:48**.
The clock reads **4:15**
